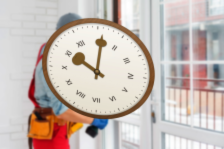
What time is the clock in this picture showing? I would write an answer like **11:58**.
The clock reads **11:06**
